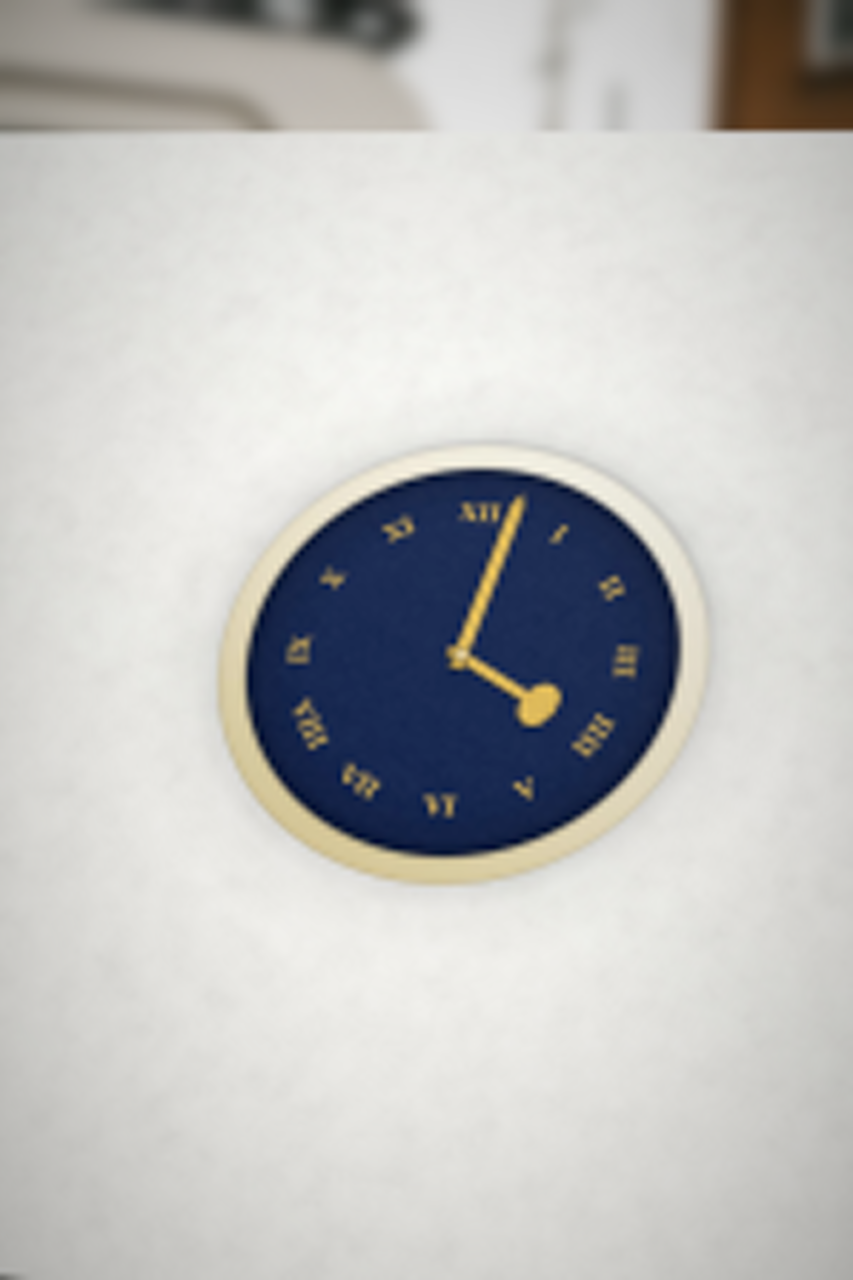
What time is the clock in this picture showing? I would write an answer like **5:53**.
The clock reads **4:02**
